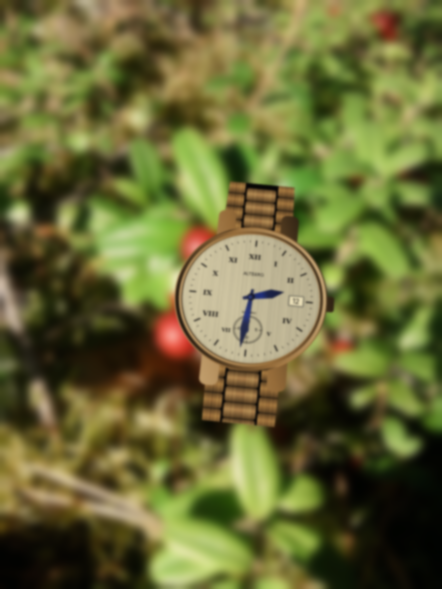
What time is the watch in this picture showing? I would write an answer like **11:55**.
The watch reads **2:31**
